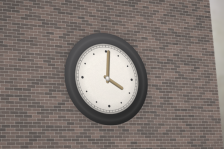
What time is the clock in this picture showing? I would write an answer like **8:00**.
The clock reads **4:01**
